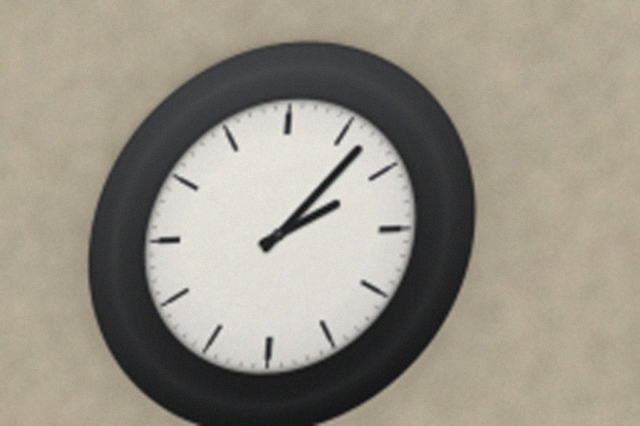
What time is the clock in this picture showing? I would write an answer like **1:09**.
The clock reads **2:07**
